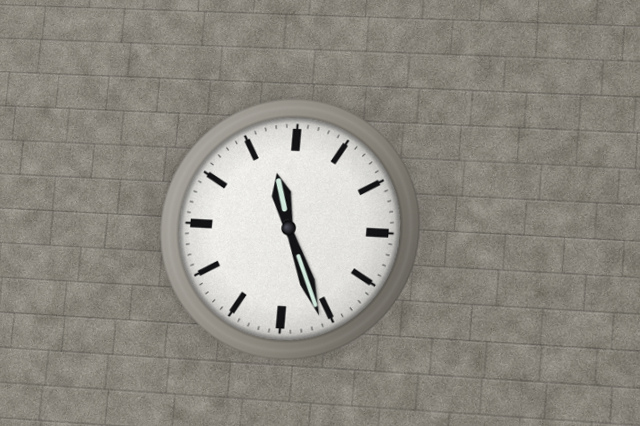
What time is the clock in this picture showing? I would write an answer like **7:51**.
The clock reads **11:26**
